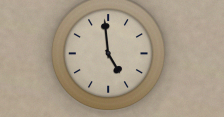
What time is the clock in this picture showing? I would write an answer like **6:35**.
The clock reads **4:59**
